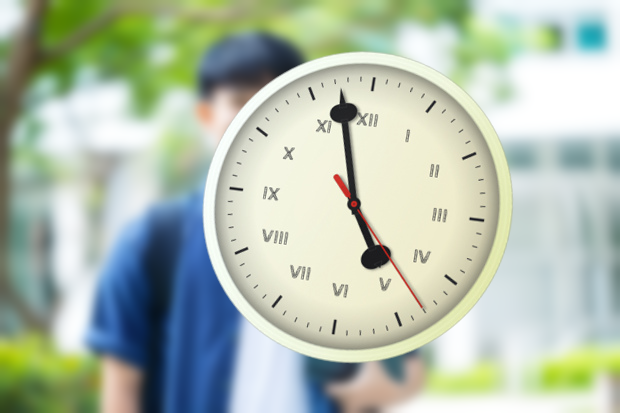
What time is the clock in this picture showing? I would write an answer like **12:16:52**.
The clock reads **4:57:23**
